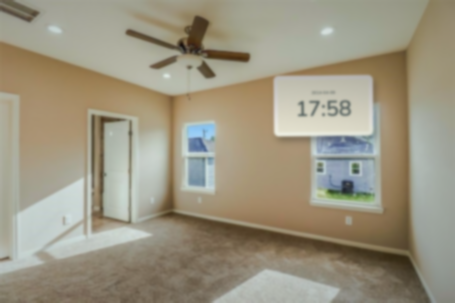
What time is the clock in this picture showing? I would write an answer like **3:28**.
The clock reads **17:58**
